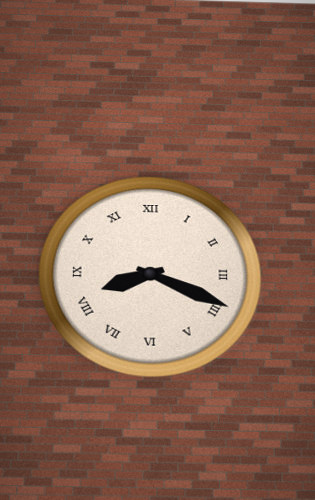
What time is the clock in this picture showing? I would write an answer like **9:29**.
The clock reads **8:19**
